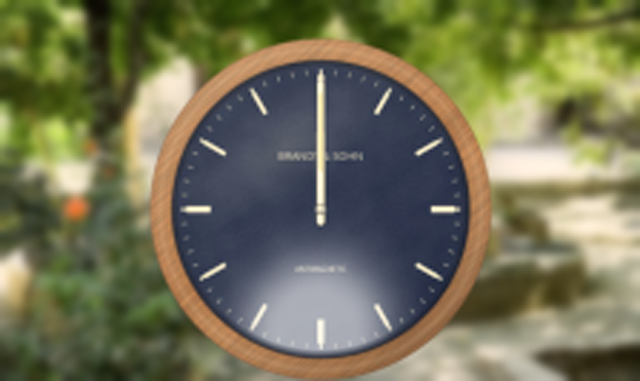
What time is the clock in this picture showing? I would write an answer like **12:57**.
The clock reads **12:00**
